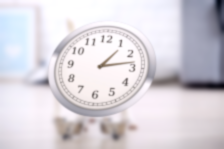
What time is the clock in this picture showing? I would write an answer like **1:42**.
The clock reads **1:13**
